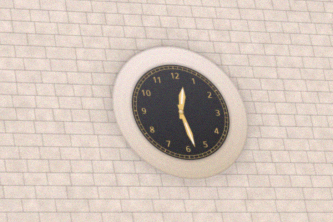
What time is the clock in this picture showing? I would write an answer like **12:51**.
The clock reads **12:28**
